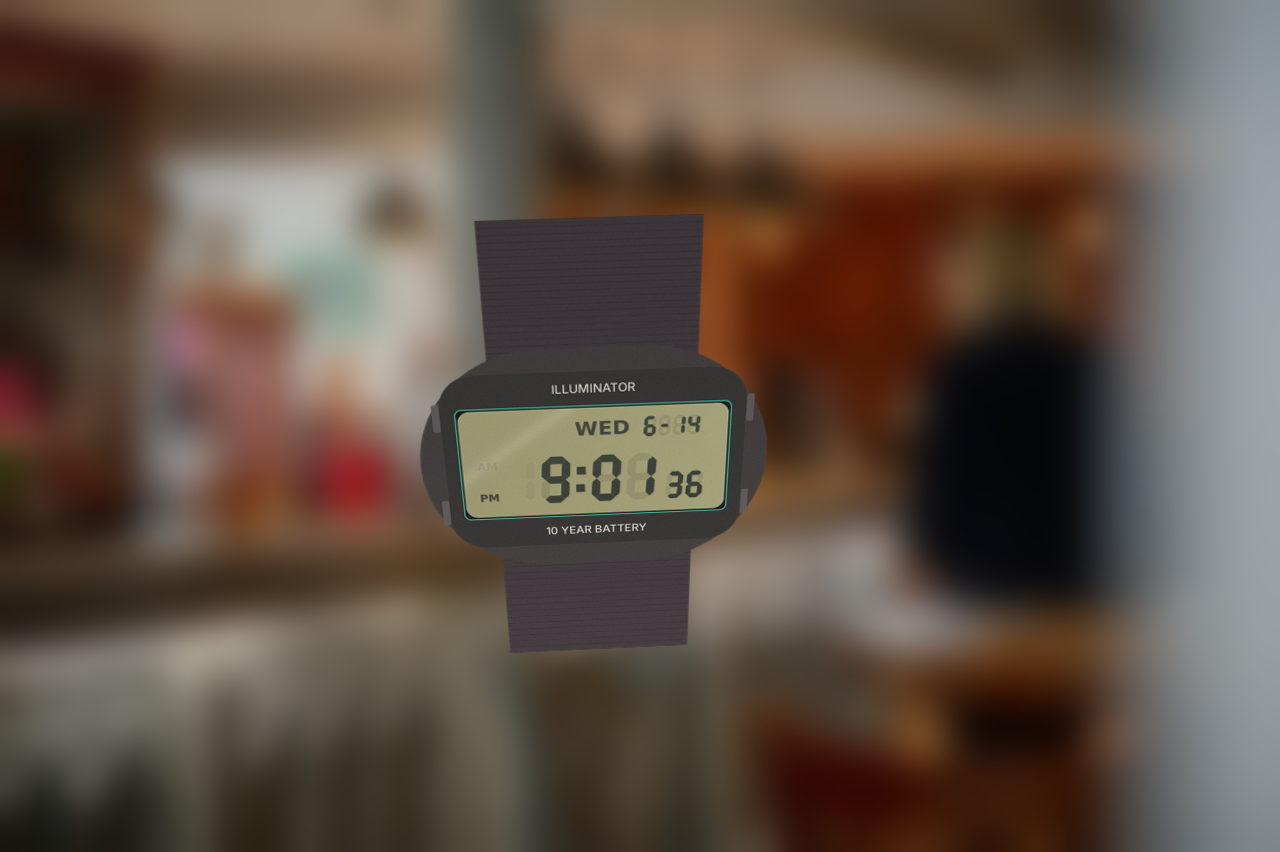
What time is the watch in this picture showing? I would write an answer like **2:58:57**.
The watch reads **9:01:36**
